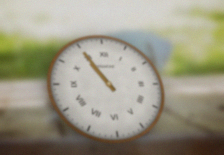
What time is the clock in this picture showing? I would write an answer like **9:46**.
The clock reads **10:55**
